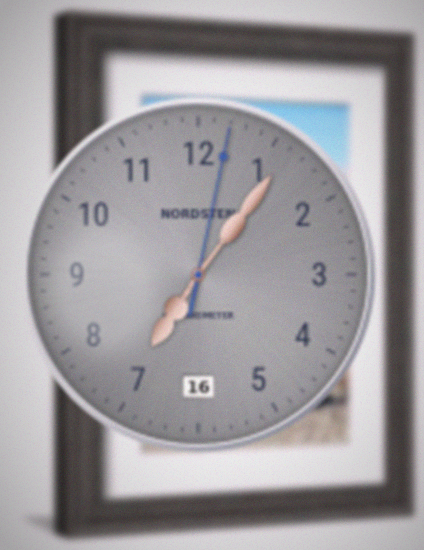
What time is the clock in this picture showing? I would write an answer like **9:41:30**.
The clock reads **7:06:02**
